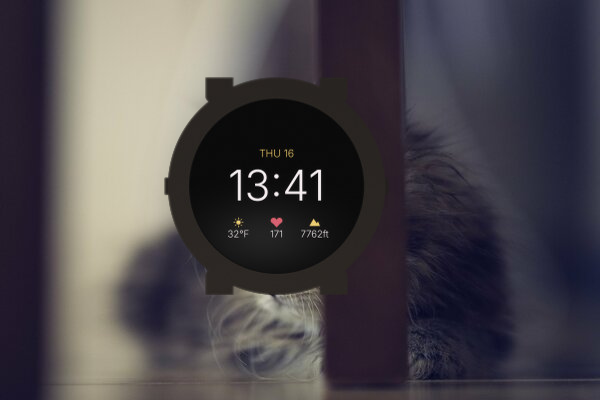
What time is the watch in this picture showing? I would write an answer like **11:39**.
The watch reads **13:41**
